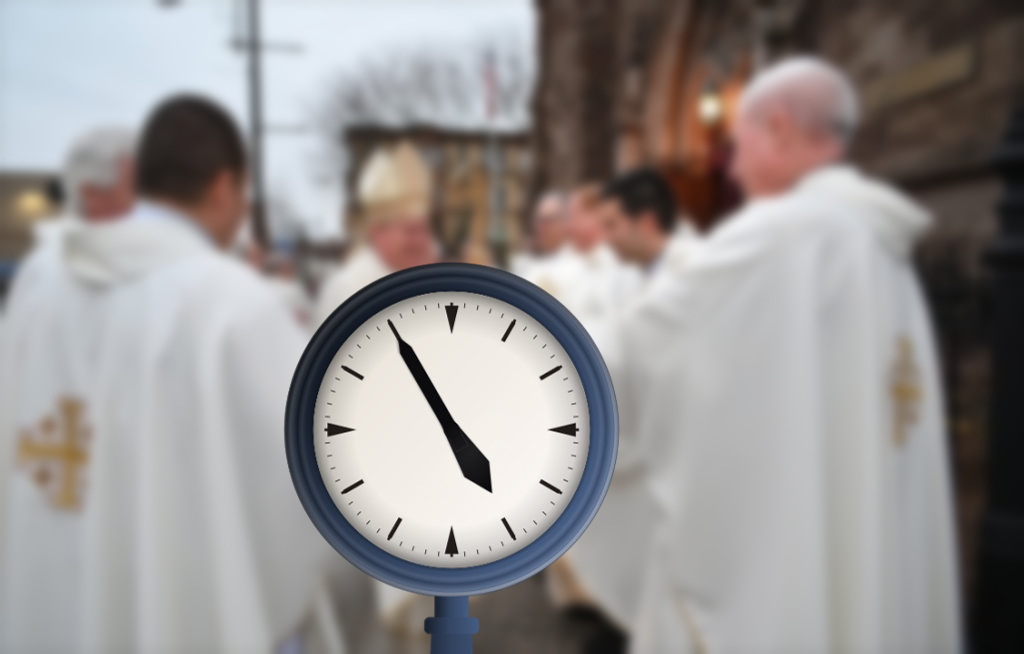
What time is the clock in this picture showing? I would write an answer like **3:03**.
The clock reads **4:55**
